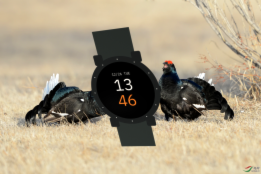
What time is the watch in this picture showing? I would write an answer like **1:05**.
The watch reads **13:46**
